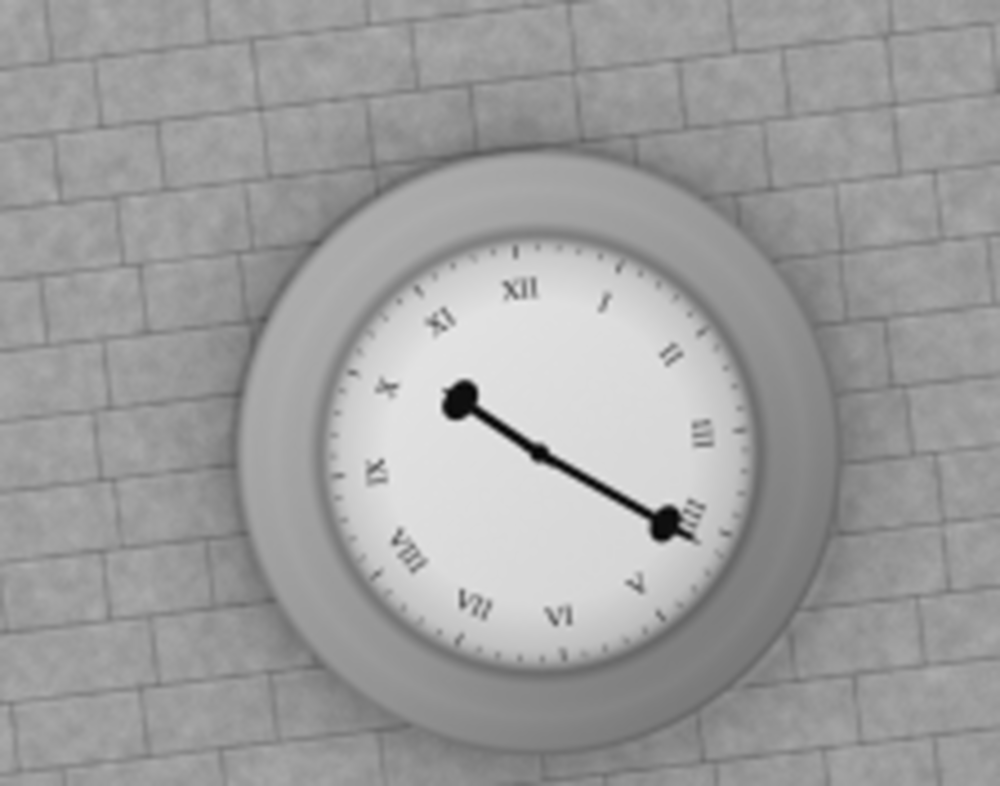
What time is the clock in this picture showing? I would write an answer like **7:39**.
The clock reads **10:21**
